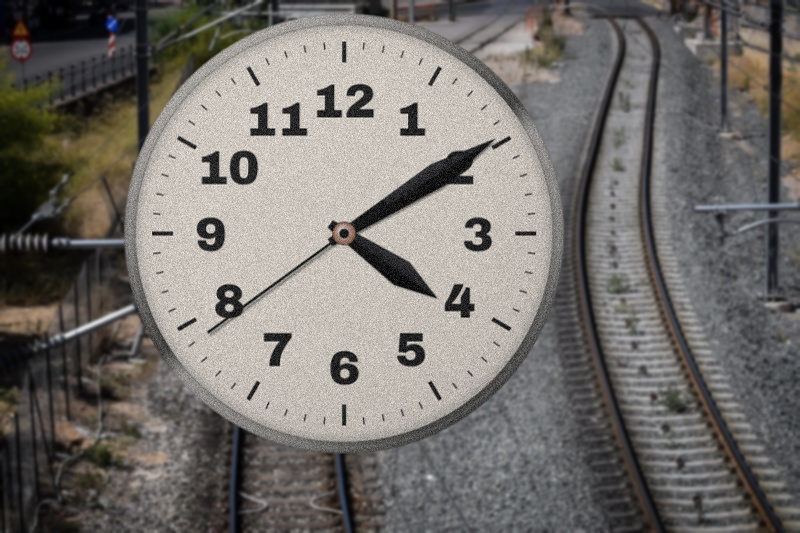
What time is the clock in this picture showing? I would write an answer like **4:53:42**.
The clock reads **4:09:39**
